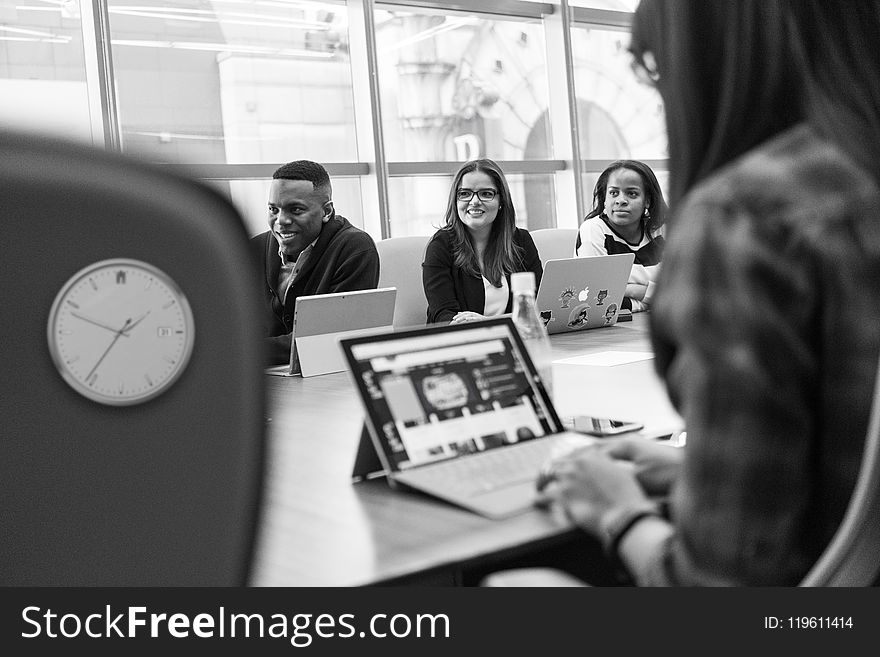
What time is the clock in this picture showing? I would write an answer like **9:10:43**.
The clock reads **1:48:36**
